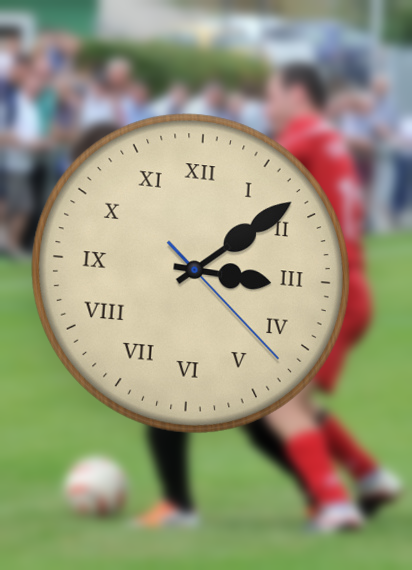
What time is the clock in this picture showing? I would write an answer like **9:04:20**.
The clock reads **3:08:22**
